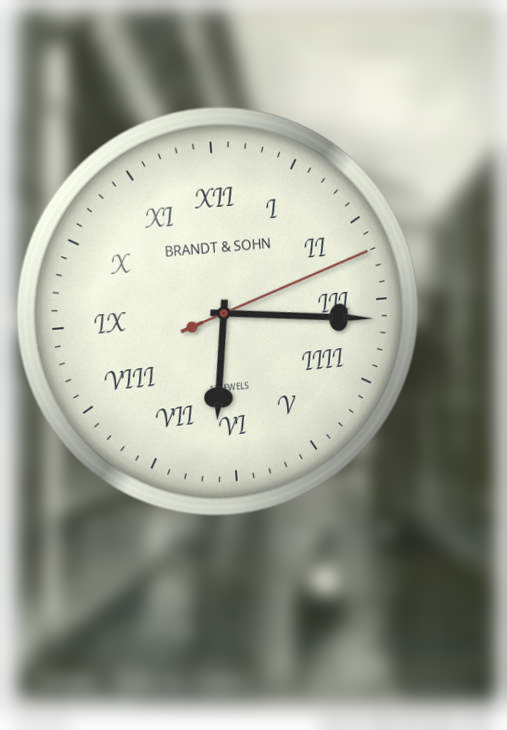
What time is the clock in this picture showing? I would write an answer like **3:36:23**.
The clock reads **6:16:12**
